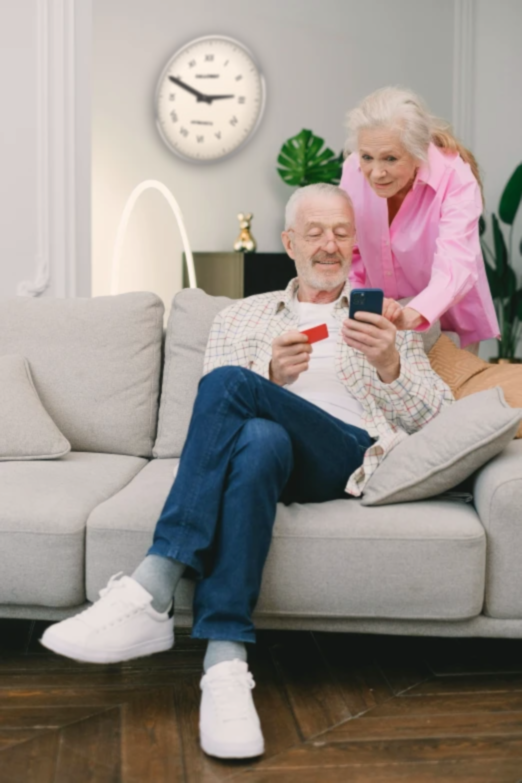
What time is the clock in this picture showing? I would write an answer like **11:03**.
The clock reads **2:49**
